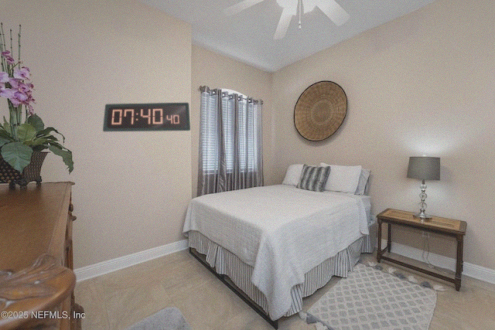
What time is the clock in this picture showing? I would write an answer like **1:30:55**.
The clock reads **7:40:40**
